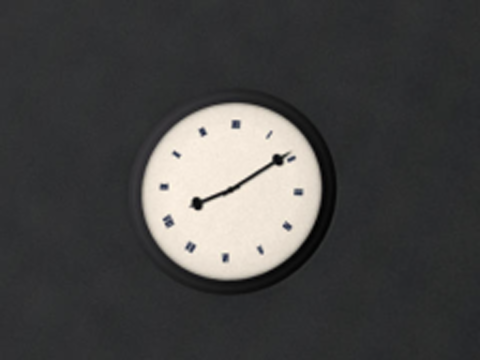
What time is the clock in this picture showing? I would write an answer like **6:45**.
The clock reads **8:09**
